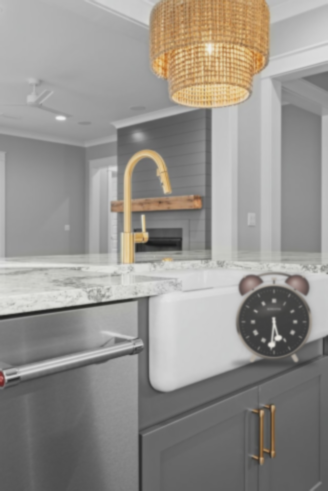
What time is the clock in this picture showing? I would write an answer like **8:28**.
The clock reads **5:31**
